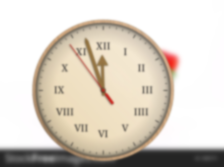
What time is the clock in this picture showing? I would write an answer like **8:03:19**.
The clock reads **11:56:54**
